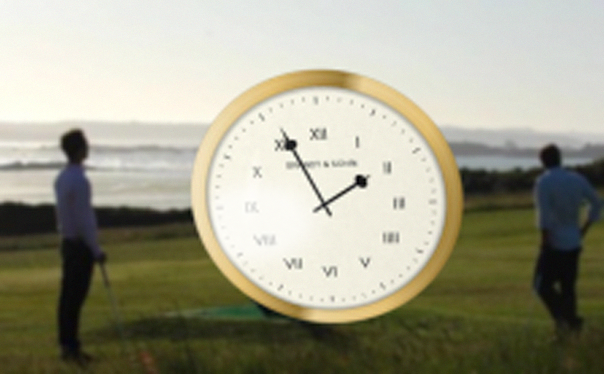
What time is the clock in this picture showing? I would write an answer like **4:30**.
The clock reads **1:56**
